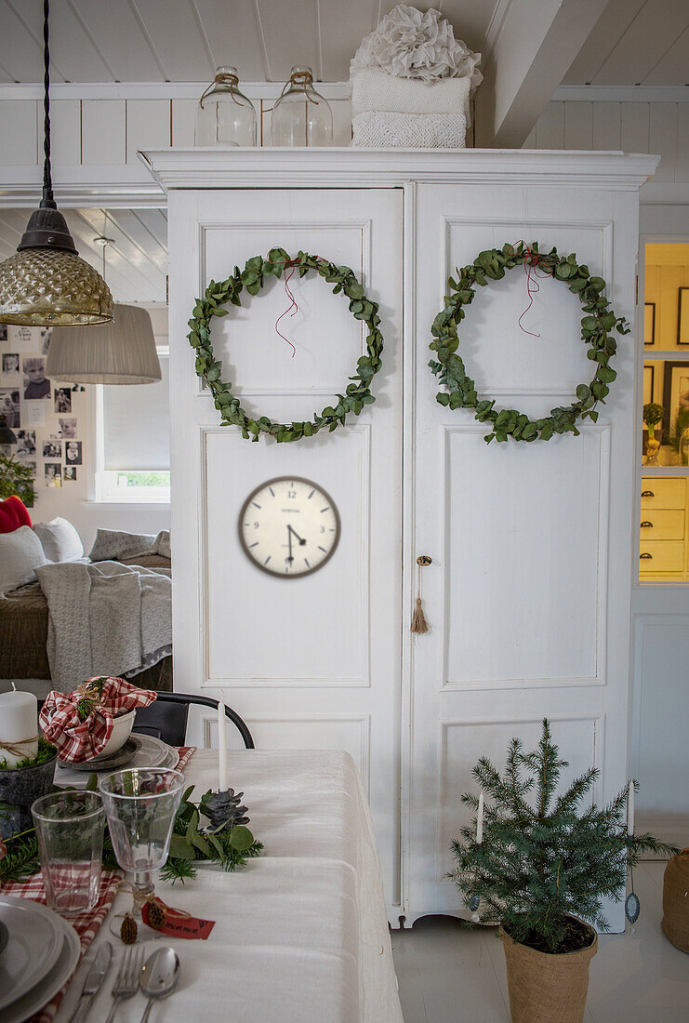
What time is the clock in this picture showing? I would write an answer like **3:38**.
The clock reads **4:29**
